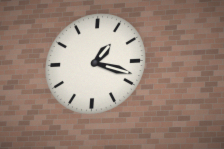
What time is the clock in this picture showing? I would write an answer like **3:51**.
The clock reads **1:18**
